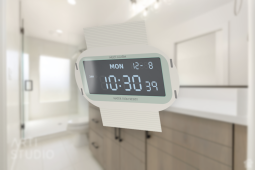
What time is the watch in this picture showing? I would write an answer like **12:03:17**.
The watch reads **10:30:39**
